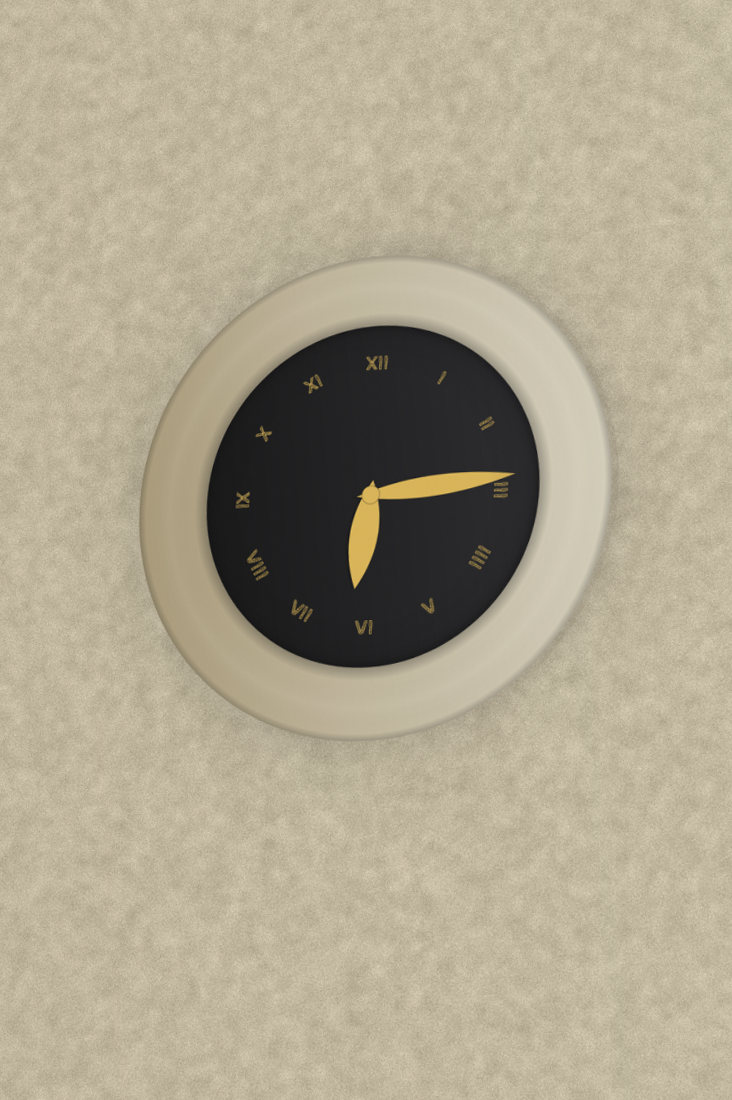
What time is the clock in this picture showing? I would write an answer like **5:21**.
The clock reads **6:14**
